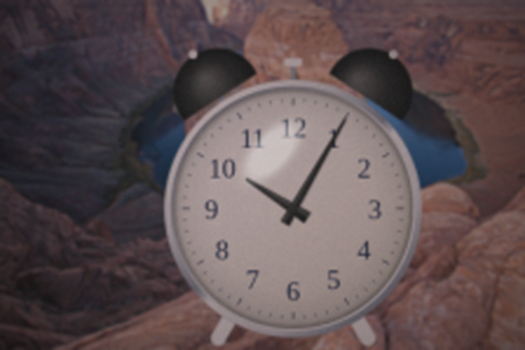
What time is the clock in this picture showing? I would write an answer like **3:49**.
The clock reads **10:05**
